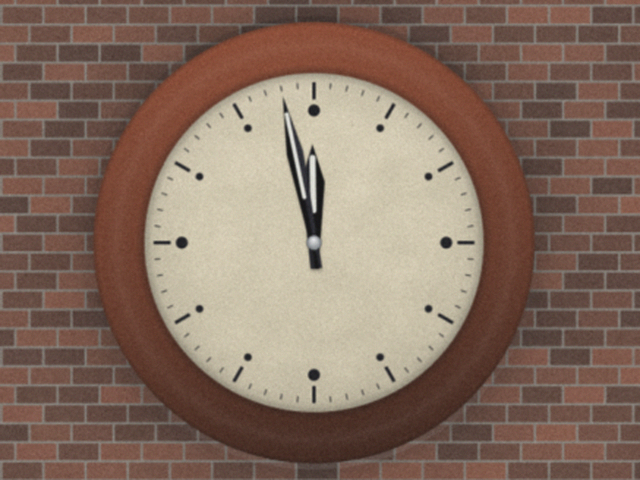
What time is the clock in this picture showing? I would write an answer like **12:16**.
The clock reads **11:58**
